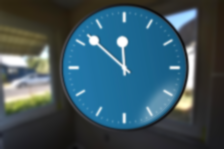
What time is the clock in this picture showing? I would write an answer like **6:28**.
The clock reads **11:52**
